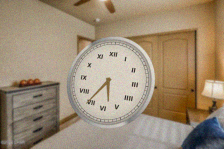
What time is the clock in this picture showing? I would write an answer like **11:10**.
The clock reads **5:36**
